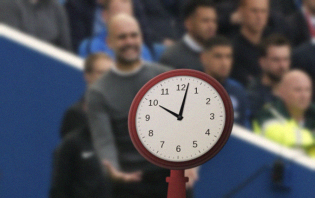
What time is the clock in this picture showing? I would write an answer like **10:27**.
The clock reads **10:02**
